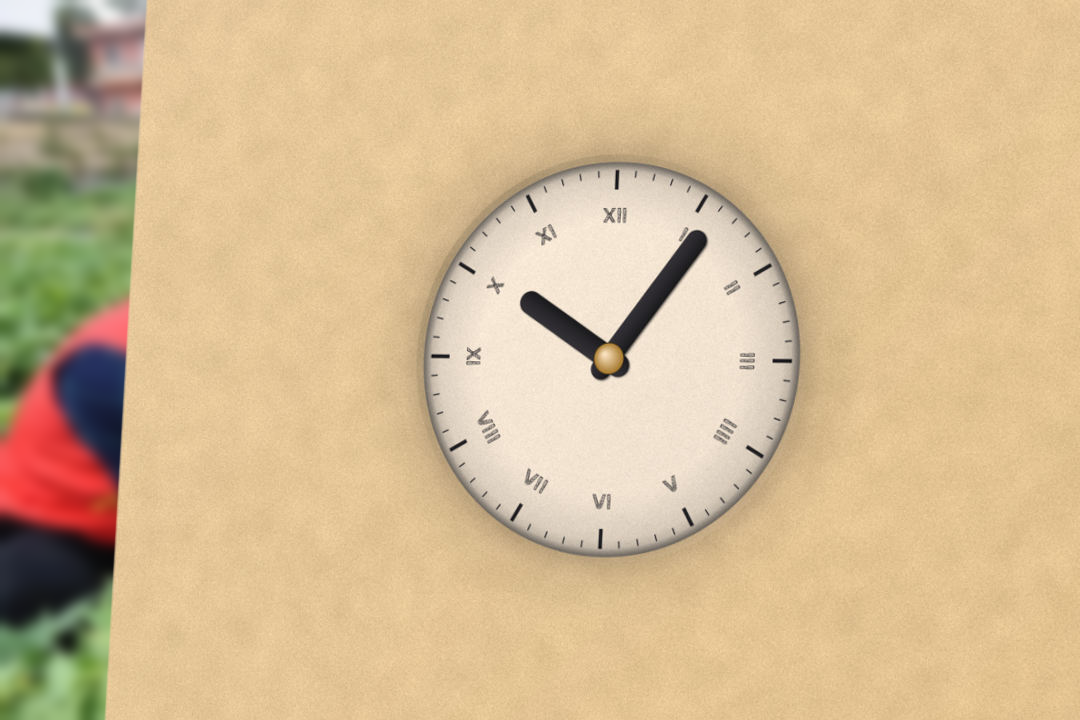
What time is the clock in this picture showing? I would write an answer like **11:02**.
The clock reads **10:06**
